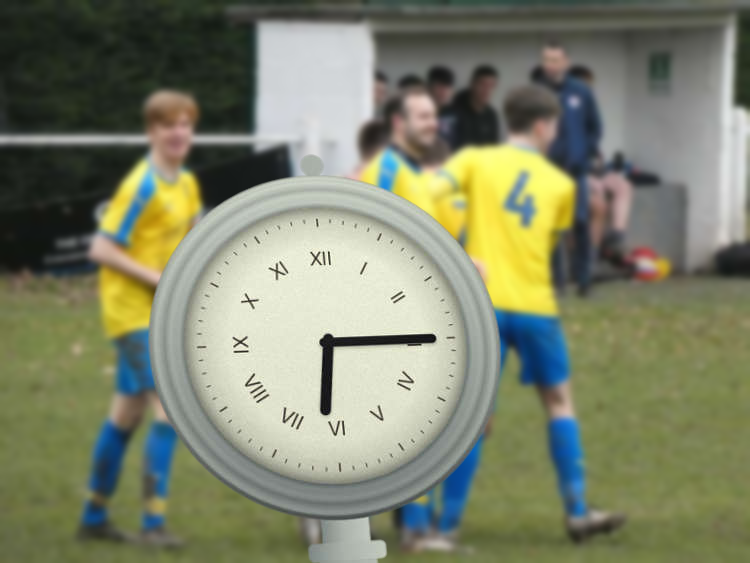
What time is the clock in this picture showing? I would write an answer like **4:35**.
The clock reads **6:15**
